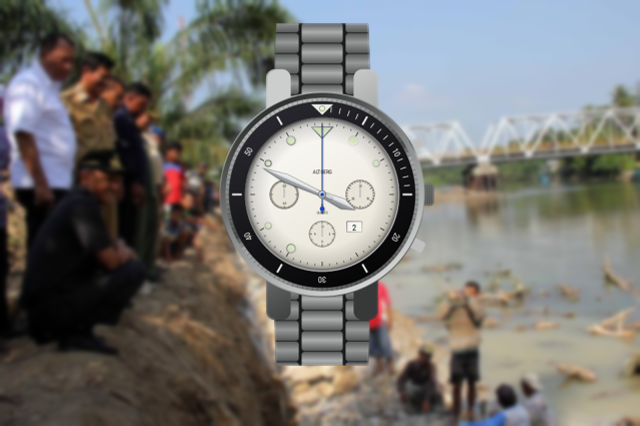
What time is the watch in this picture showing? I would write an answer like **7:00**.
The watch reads **3:49**
